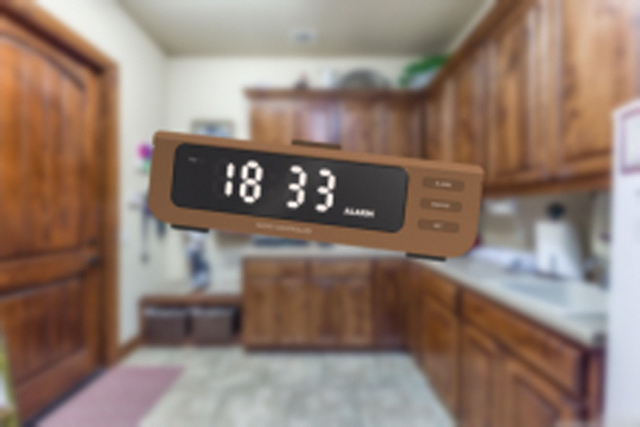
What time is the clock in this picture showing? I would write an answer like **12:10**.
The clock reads **18:33**
